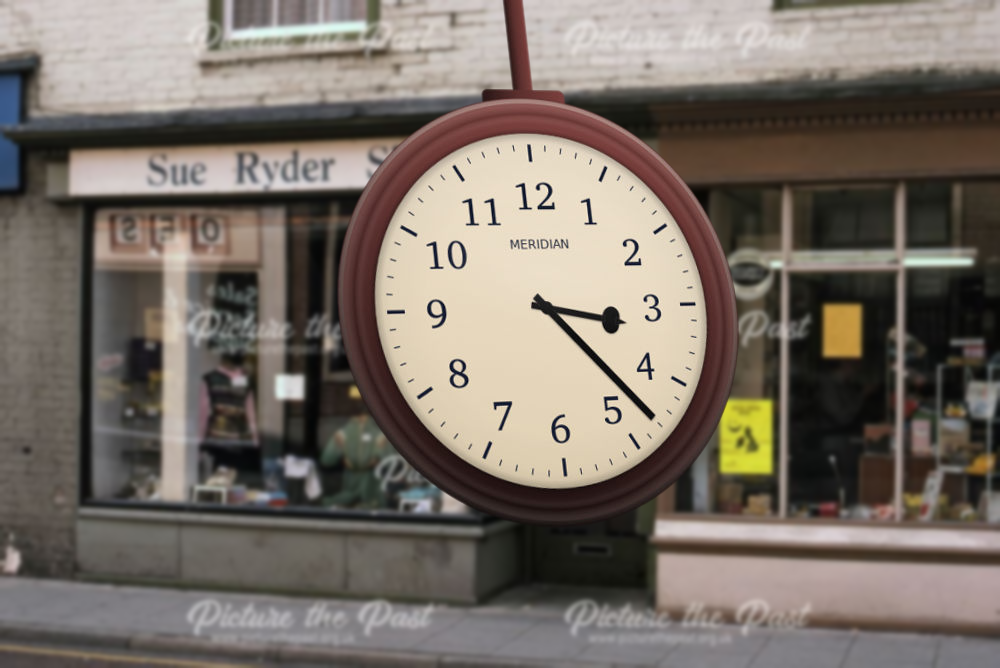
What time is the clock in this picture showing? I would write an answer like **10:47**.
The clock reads **3:23**
